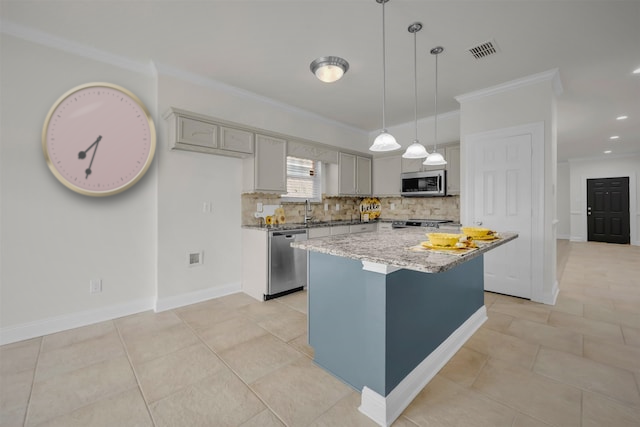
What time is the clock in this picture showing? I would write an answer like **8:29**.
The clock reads **7:33**
